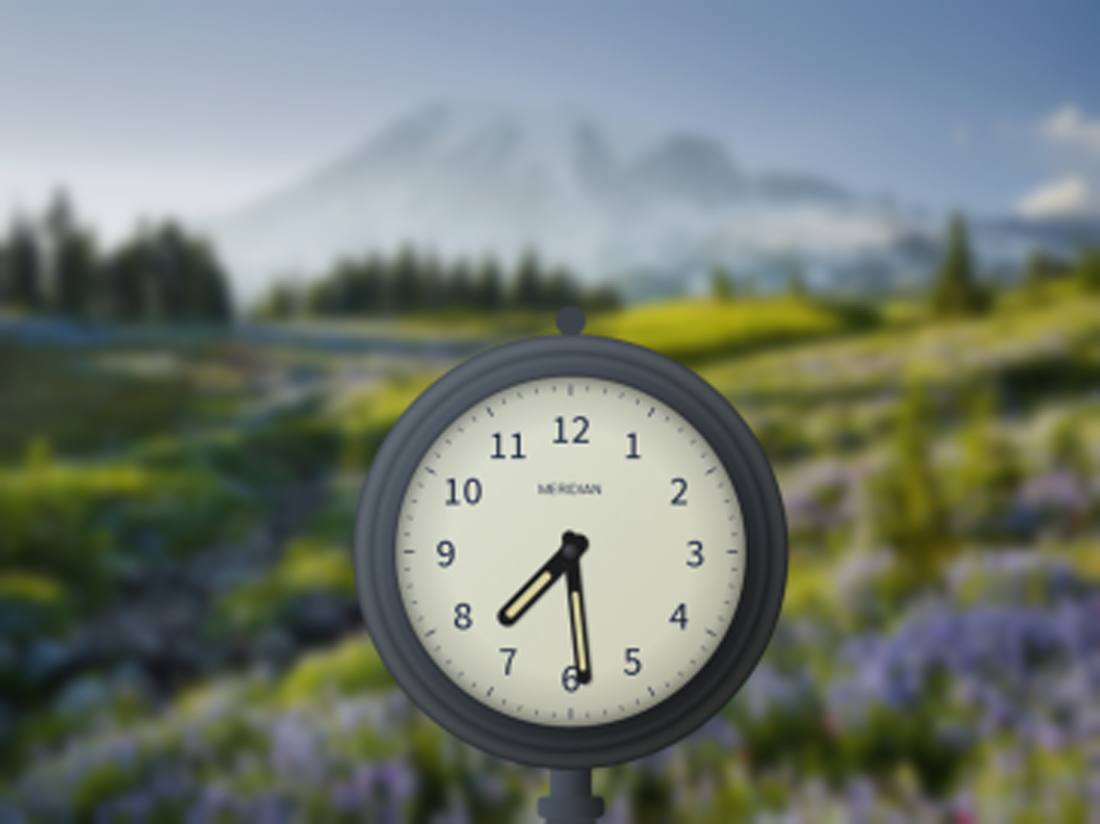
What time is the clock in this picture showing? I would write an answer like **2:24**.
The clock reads **7:29**
